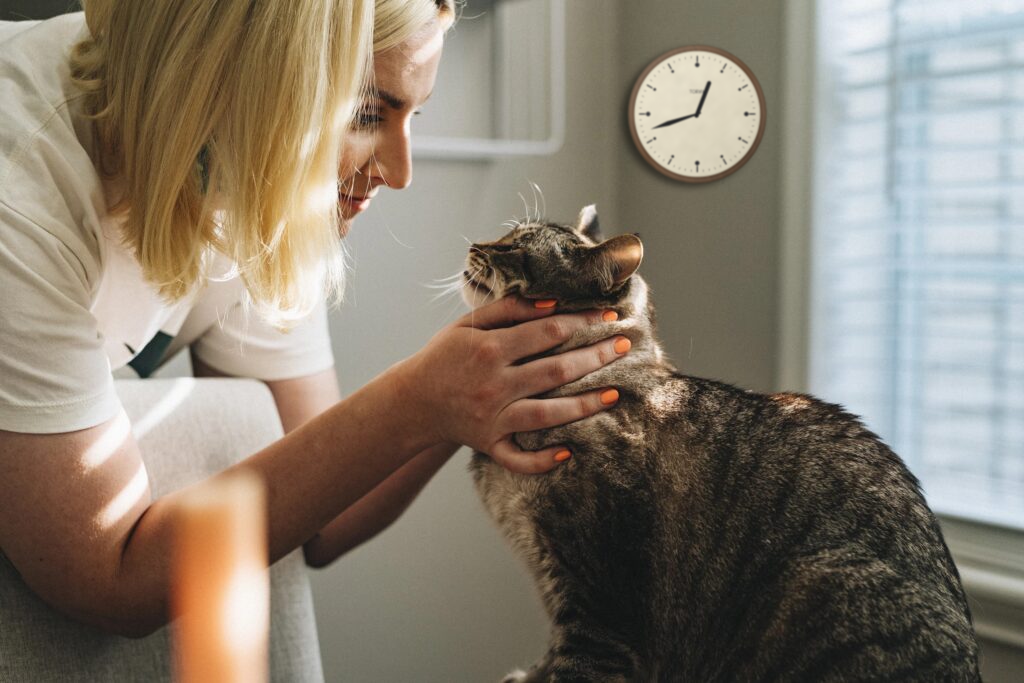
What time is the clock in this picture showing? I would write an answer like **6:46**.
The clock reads **12:42**
